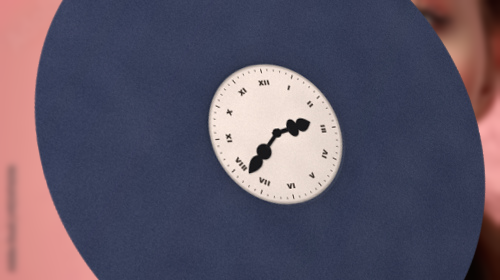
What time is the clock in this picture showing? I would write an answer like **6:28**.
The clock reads **2:38**
